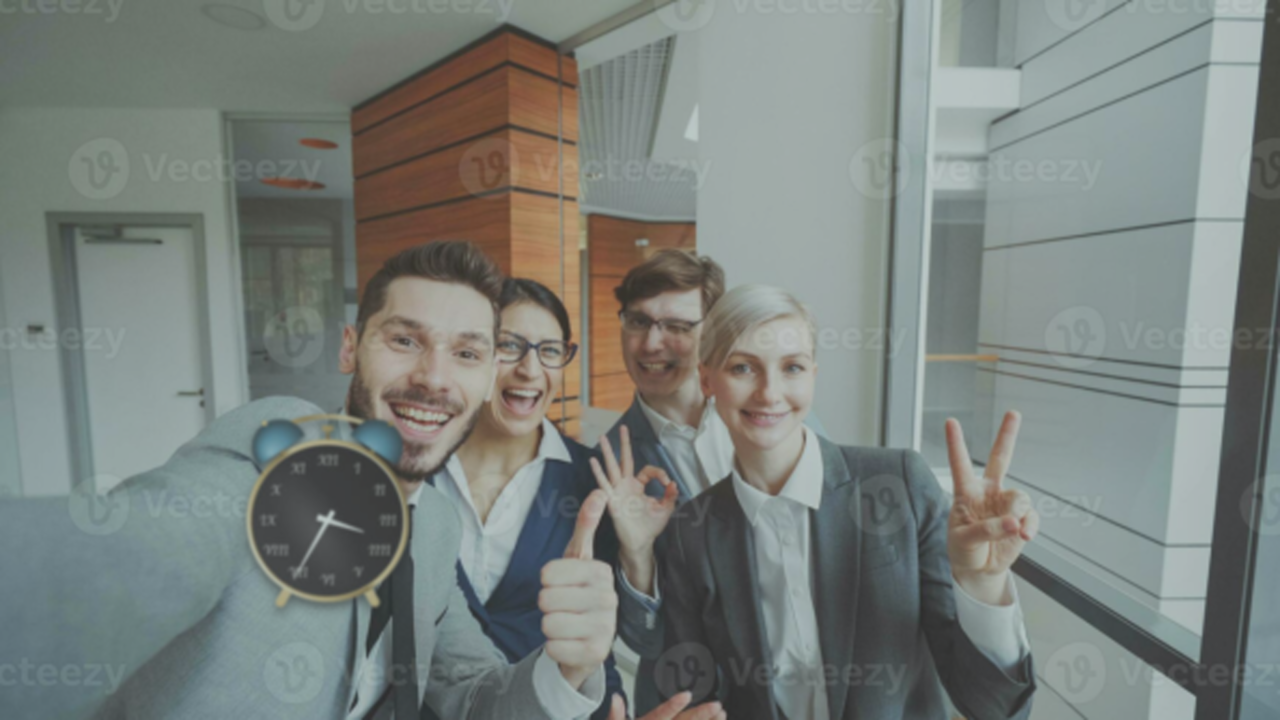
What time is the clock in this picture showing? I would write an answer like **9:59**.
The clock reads **3:35**
